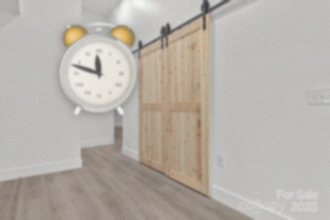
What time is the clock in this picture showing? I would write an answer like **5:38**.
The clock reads **11:48**
